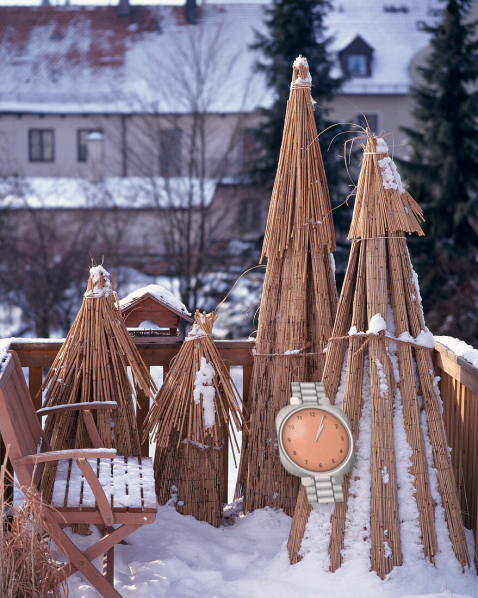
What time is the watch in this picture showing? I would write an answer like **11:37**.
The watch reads **1:04**
